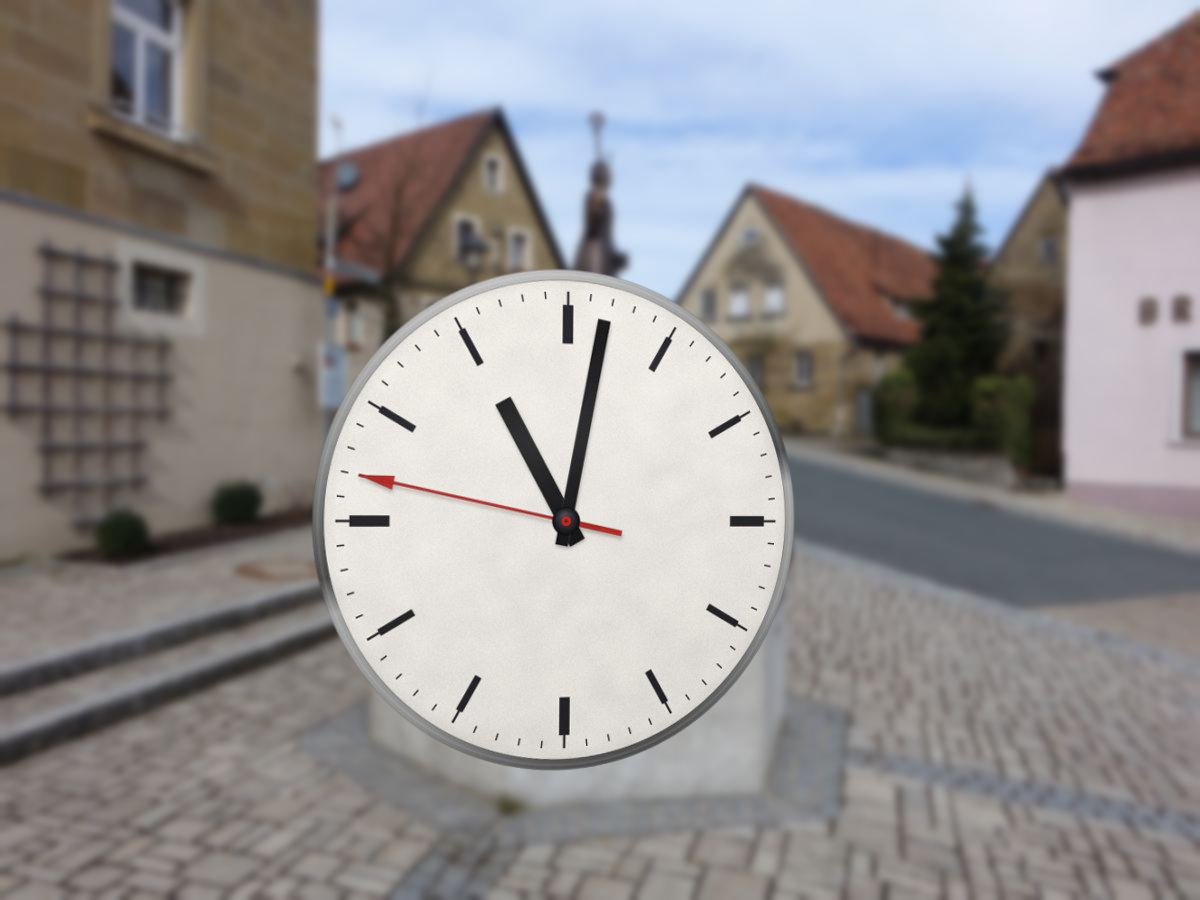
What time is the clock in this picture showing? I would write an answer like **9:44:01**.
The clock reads **11:01:47**
